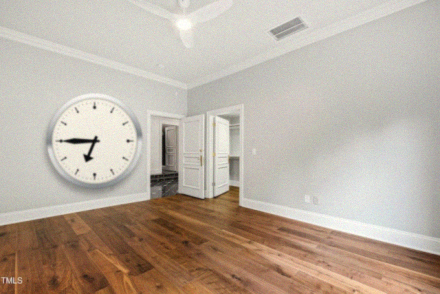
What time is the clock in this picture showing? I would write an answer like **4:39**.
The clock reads **6:45**
